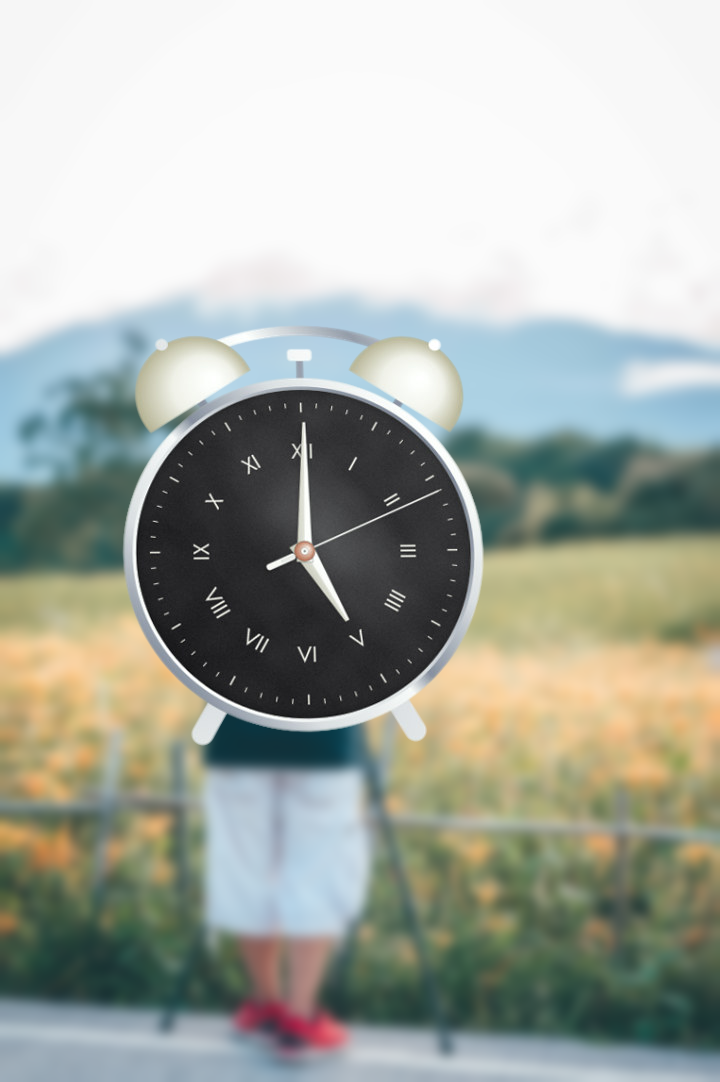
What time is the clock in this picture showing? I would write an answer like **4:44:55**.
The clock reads **5:00:11**
